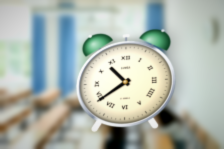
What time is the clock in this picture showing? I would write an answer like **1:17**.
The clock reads **10:39**
